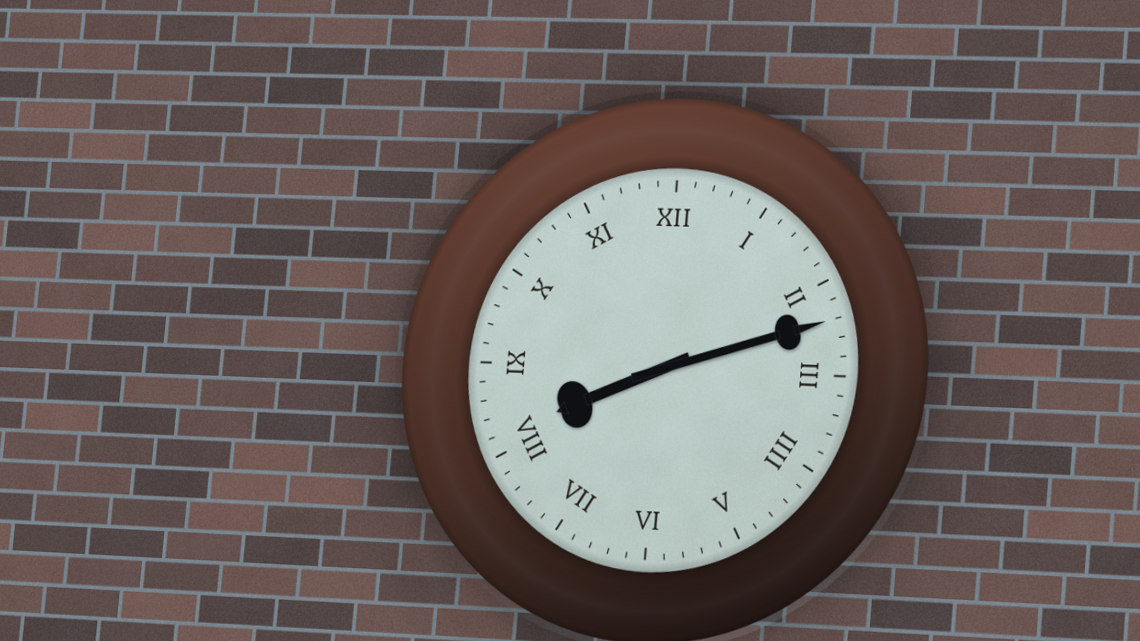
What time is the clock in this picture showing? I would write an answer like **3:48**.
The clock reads **8:12**
